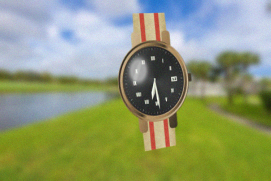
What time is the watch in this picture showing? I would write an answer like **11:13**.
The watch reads **6:29**
